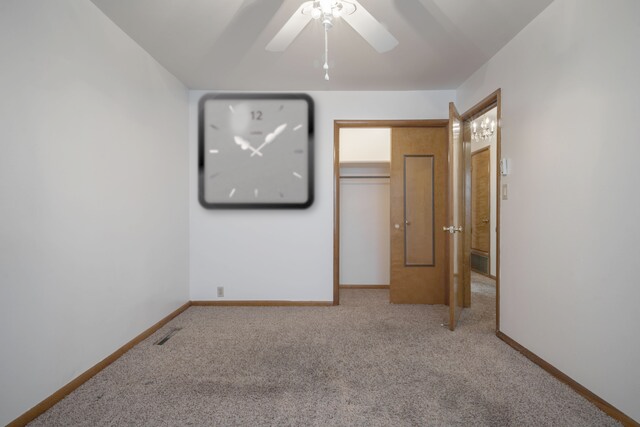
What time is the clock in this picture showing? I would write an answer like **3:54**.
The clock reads **10:08**
